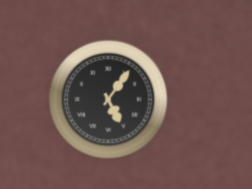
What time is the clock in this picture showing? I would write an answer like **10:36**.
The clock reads **5:06**
